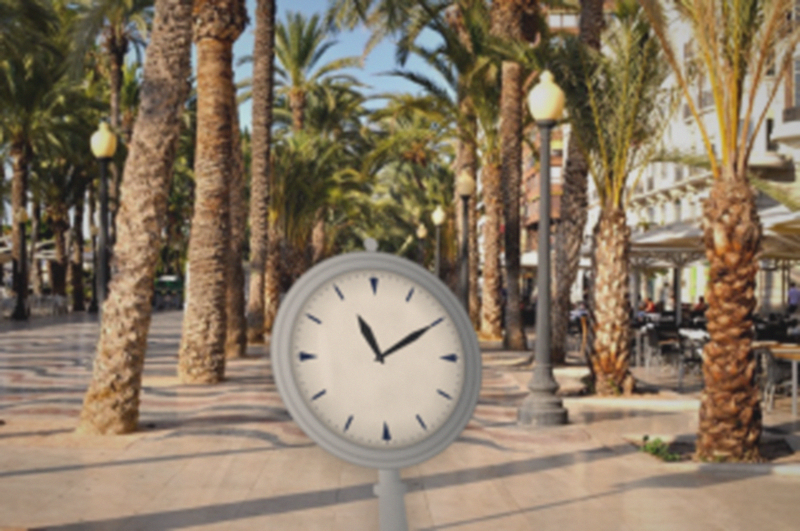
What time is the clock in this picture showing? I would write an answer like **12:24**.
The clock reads **11:10**
